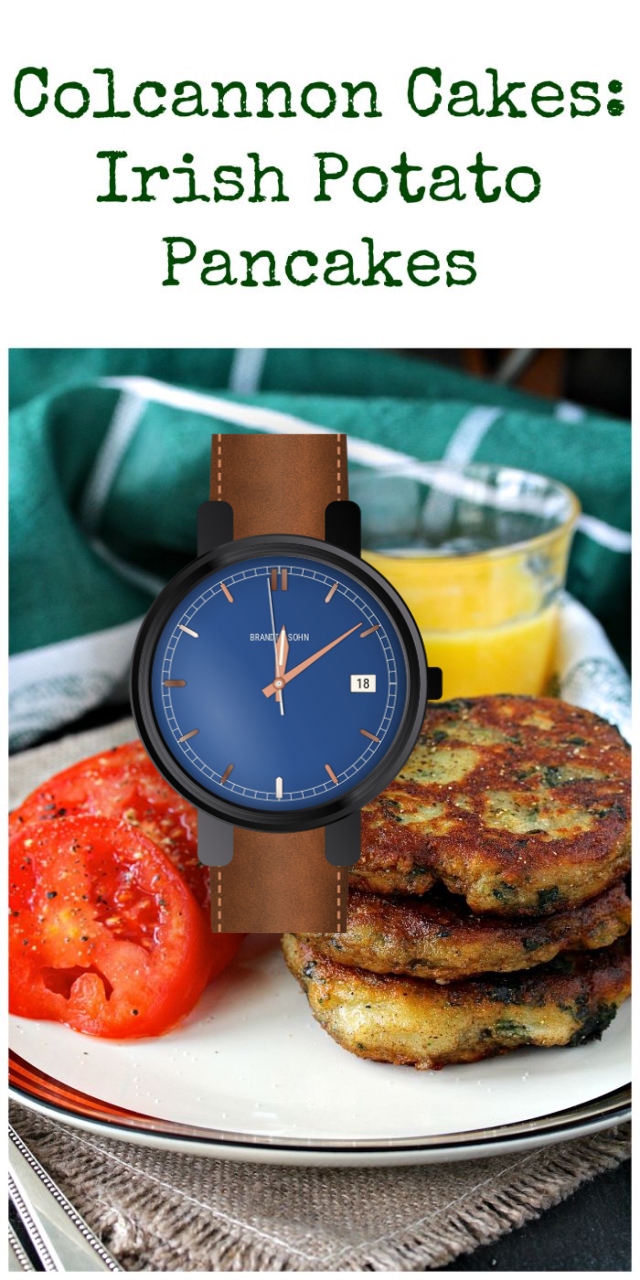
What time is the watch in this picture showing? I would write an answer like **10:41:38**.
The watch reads **12:08:59**
